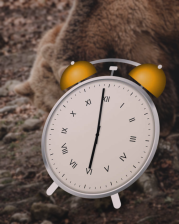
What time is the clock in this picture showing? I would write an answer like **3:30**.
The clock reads **5:59**
